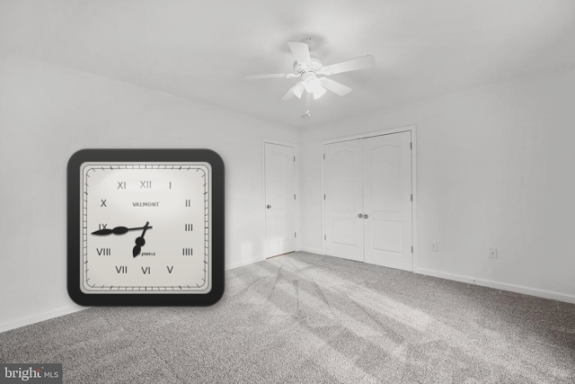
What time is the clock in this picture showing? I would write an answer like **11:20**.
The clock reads **6:44**
